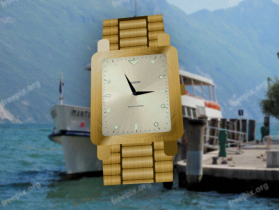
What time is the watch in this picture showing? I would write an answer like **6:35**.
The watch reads **2:56**
